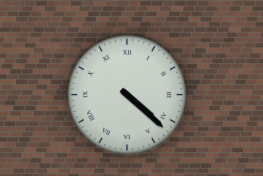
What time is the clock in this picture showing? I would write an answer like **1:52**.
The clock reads **4:22**
